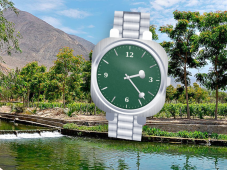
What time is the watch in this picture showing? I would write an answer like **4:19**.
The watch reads **2:23**
